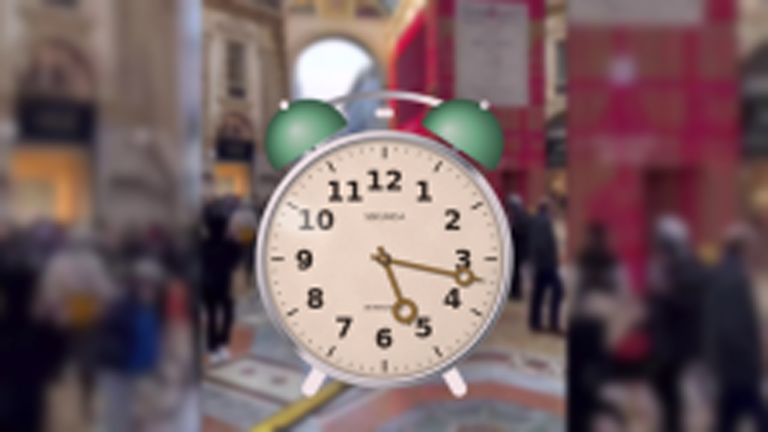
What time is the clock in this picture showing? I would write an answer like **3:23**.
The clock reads **5:17**
